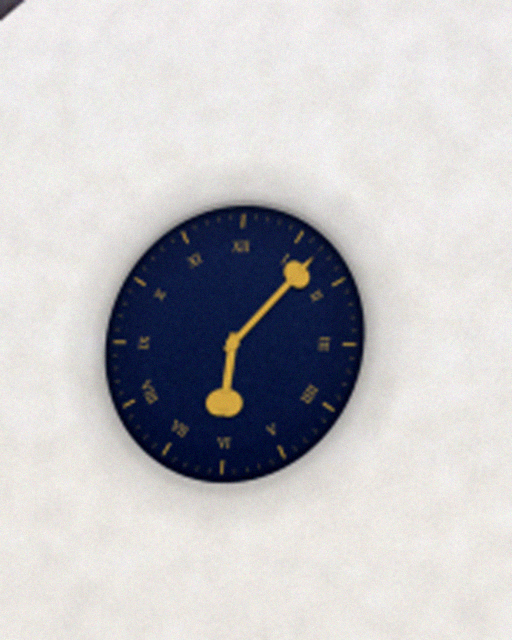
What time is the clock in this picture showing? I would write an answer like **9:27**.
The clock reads **6:07**
